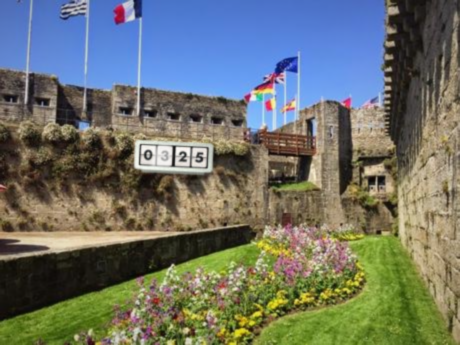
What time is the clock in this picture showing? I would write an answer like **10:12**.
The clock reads **3:25**
